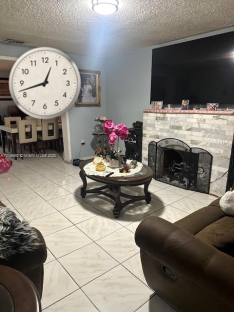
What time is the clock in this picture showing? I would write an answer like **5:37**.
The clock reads **12:42**
